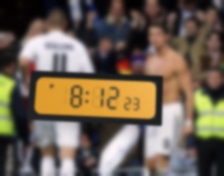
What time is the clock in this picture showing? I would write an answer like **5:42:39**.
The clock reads **8:12:23**
